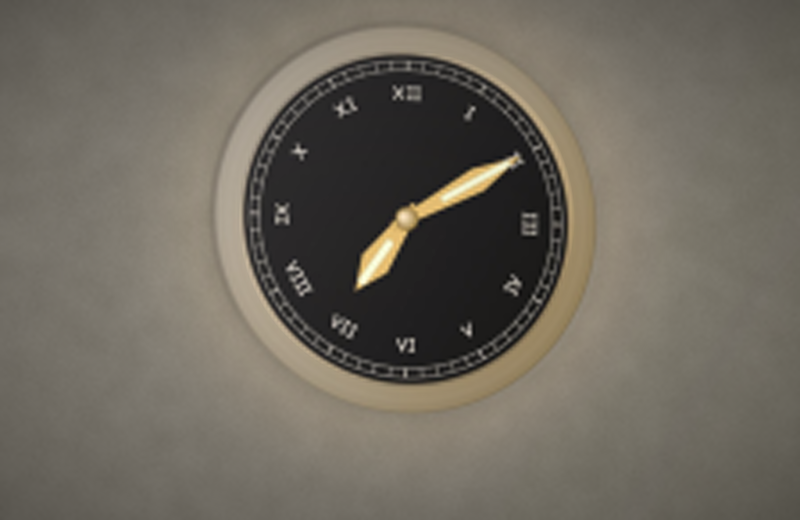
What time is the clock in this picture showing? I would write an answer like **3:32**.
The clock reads **7:10**
